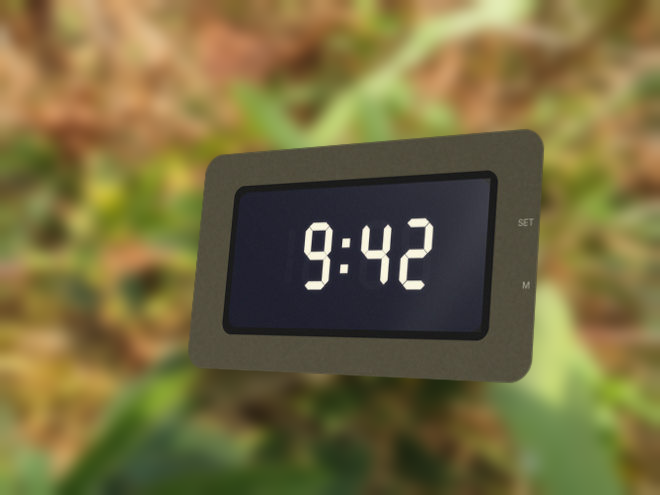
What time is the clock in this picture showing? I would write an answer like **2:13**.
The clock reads **9:42**
